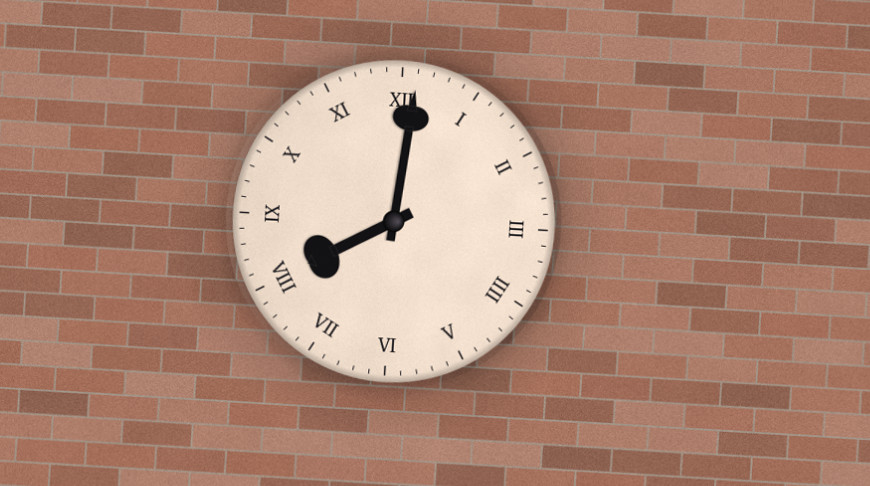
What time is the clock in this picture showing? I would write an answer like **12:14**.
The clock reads **8:01**
